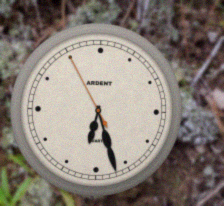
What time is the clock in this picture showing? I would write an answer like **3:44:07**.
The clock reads **6:26:55**
